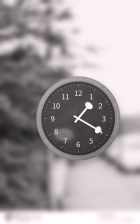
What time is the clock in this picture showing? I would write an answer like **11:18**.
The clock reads **1:20**
